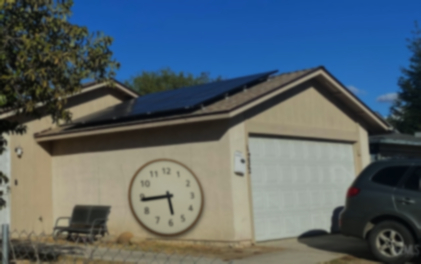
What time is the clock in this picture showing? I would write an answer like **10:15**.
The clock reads **5:44**
